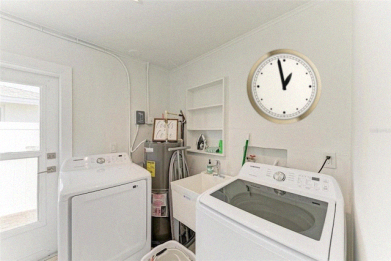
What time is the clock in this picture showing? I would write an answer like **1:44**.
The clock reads **12:58**
